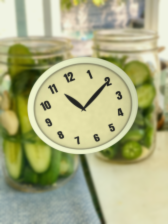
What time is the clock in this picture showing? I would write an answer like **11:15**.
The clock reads **11:10**
